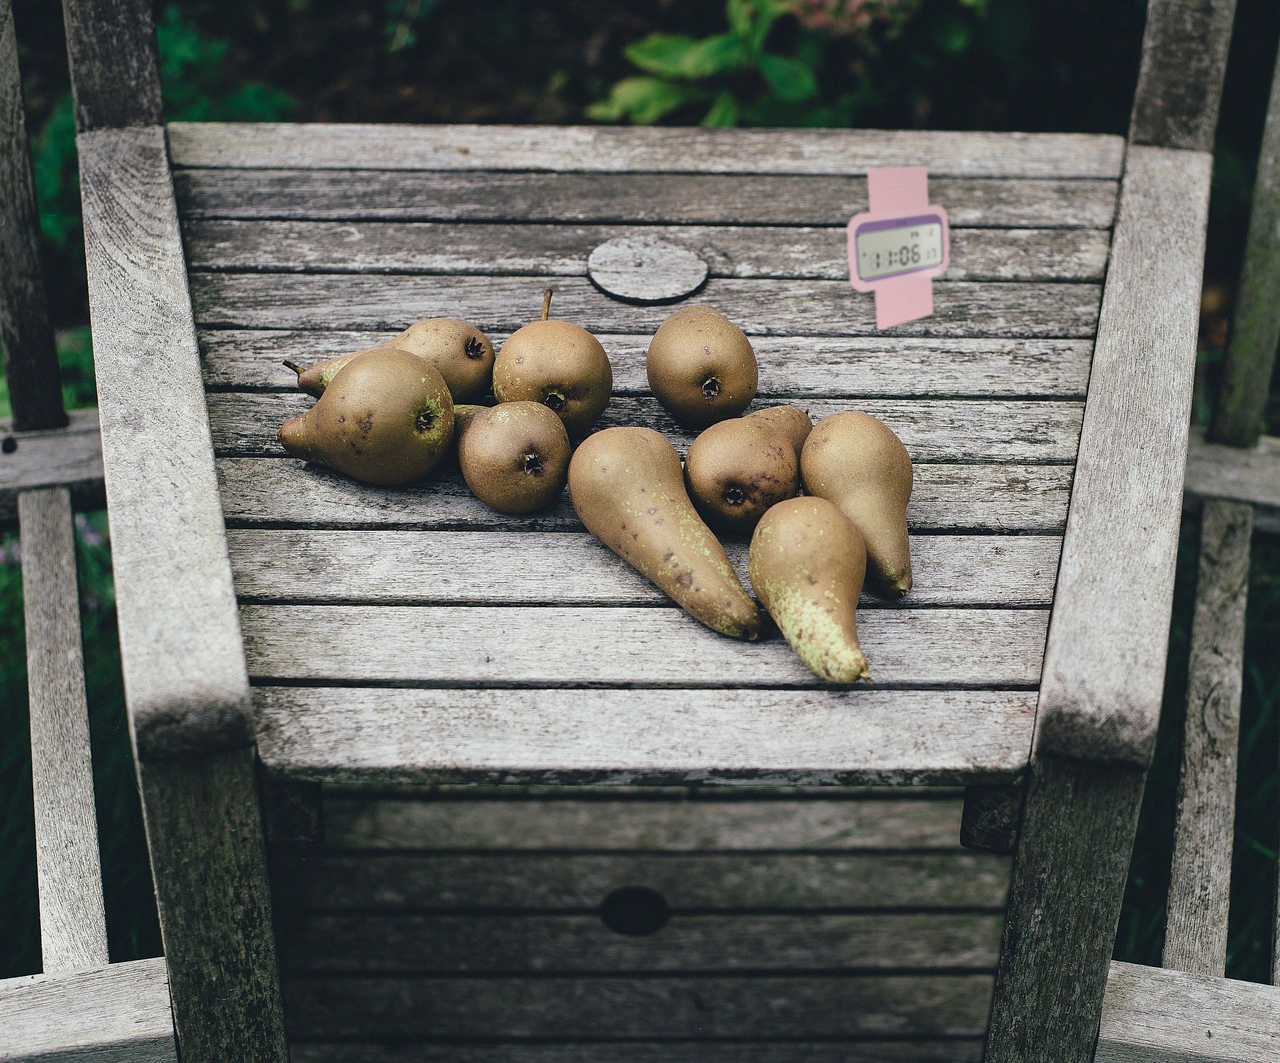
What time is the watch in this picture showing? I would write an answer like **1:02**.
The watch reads **11:06**
